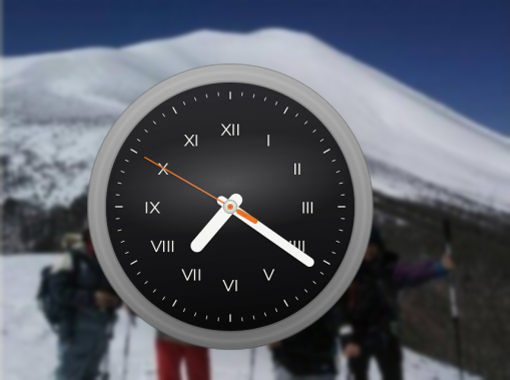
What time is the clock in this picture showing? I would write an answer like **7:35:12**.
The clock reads **7:20:50**
